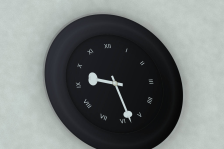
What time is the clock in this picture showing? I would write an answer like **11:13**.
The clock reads **9:28**
